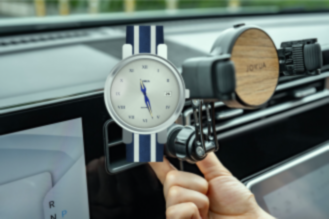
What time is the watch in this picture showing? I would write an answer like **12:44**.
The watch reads **11:27**
